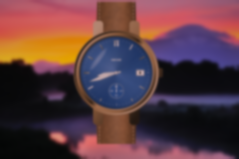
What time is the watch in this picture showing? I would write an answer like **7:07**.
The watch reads **8:42**
